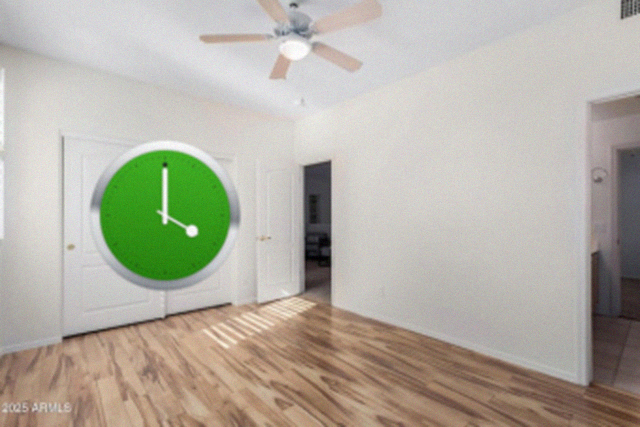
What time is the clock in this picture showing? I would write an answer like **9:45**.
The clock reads **4:00**
